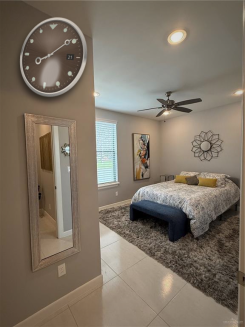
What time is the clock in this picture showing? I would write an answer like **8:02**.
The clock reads **8:09**
